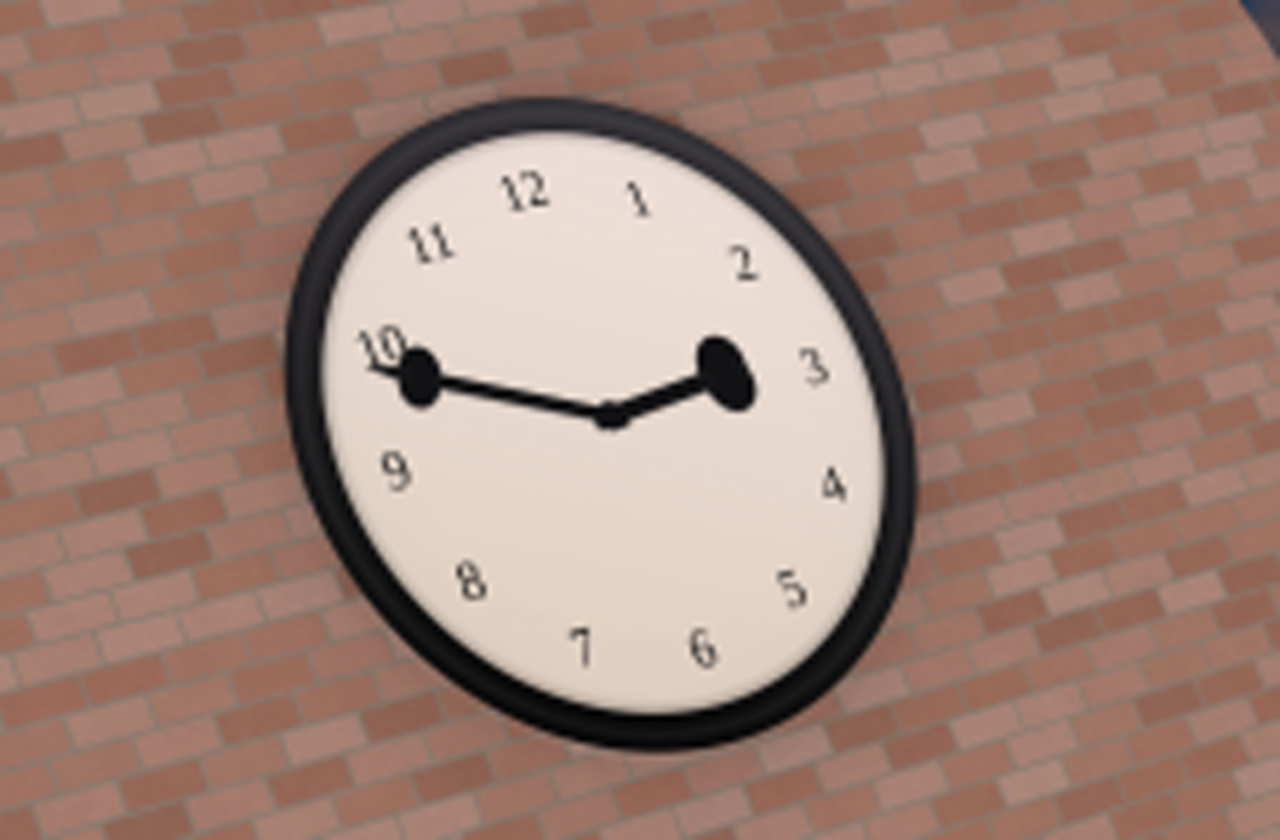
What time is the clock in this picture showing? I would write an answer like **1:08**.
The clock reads **2:49**
